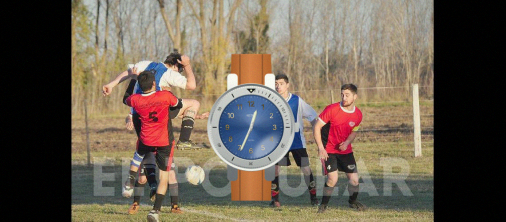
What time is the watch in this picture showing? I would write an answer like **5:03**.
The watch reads **12:34**
